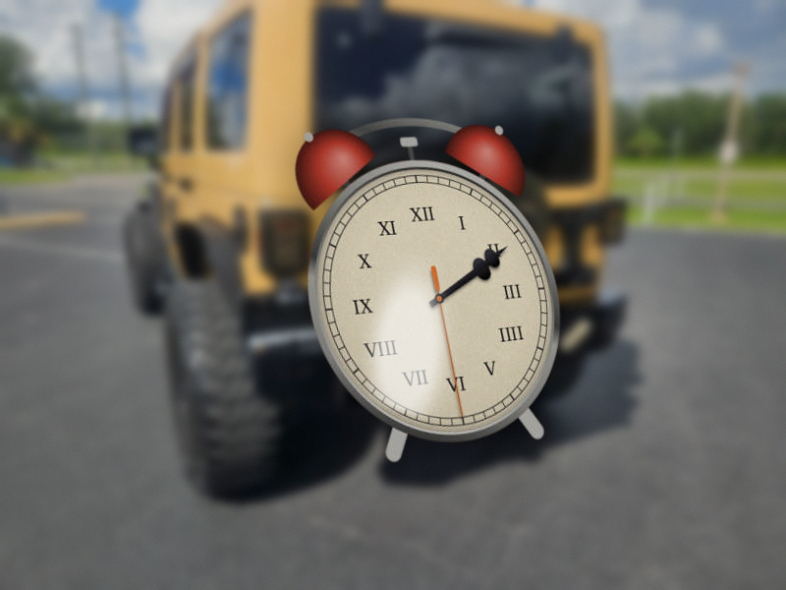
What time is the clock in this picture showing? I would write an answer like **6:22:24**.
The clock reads **2:10:30**
